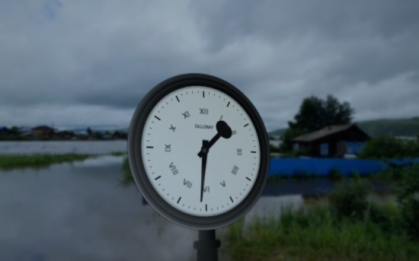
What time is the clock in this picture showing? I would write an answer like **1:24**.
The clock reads **1:31**
